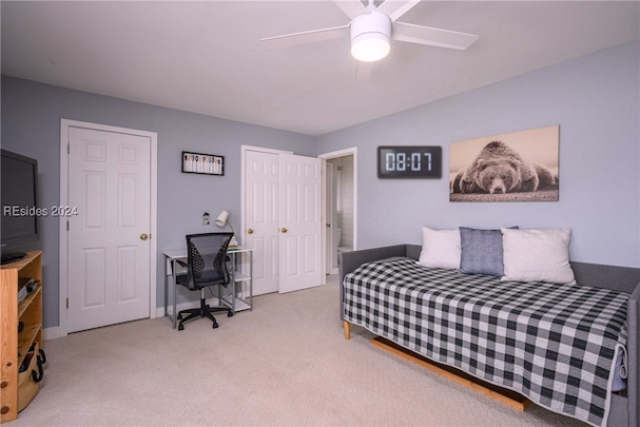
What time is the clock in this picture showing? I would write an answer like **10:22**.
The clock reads **8:07**
